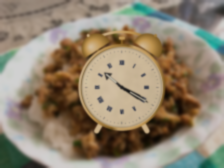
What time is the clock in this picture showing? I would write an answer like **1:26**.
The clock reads **10:20**
